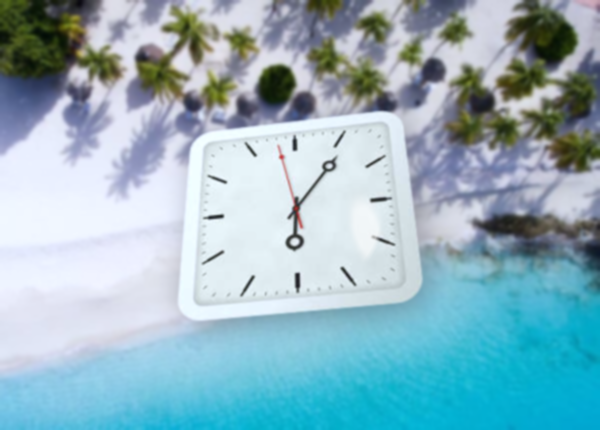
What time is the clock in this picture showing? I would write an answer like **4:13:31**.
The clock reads **6:05:58**
